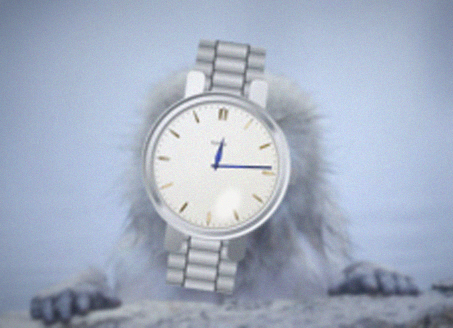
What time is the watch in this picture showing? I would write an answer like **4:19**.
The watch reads **12:14**
